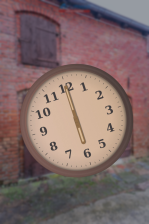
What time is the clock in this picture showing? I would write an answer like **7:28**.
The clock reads **6:00**
